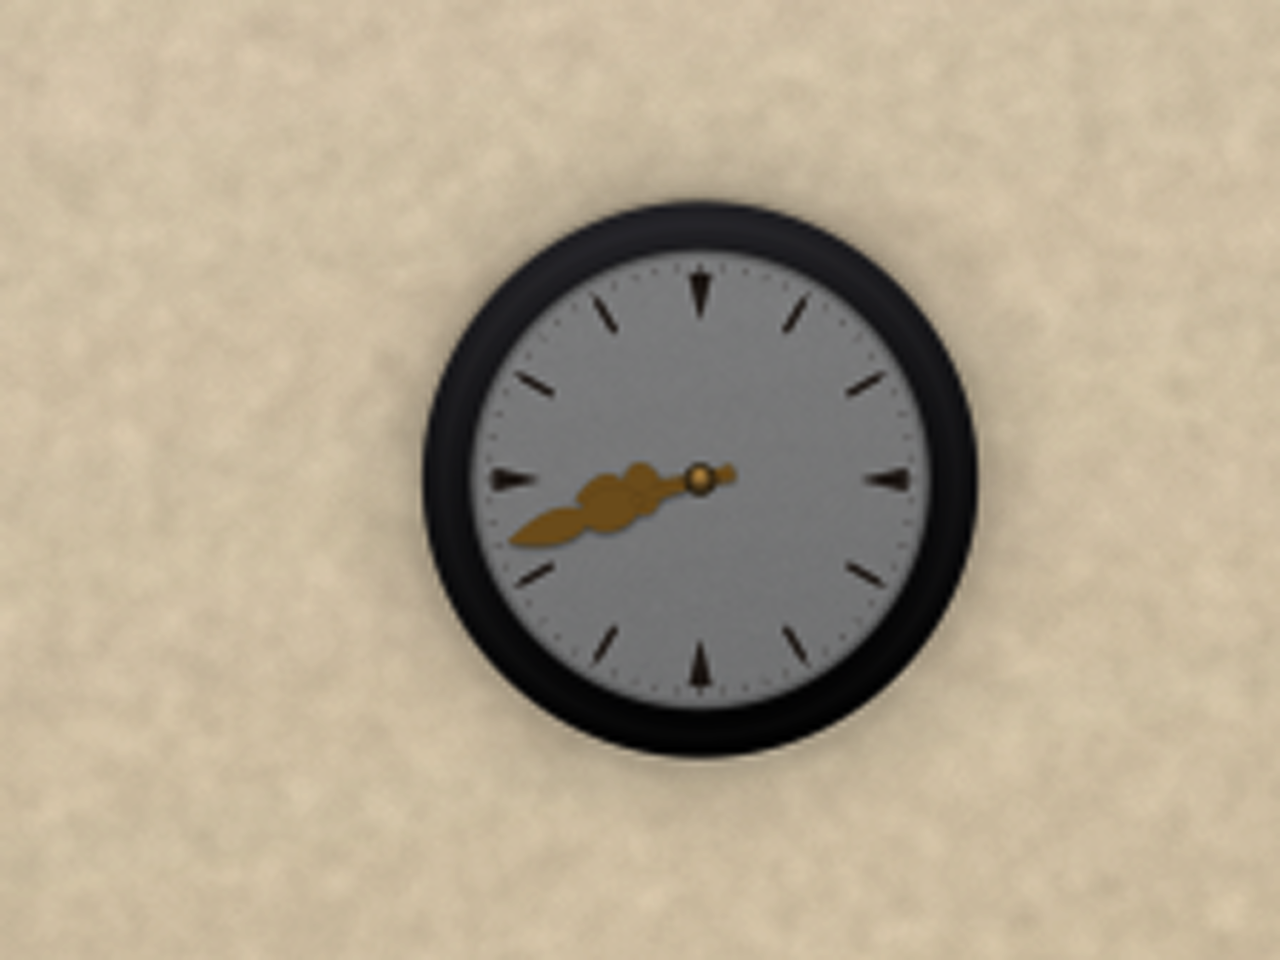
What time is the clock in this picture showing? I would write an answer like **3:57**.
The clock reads **8:42**
